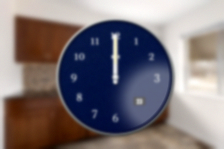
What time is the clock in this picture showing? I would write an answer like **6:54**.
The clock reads **12:00**
